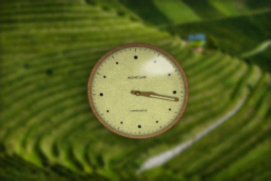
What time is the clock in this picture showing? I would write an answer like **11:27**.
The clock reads **3:17**
